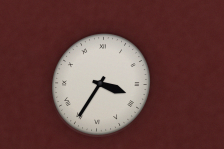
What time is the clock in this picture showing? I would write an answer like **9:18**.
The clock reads **3:35**
